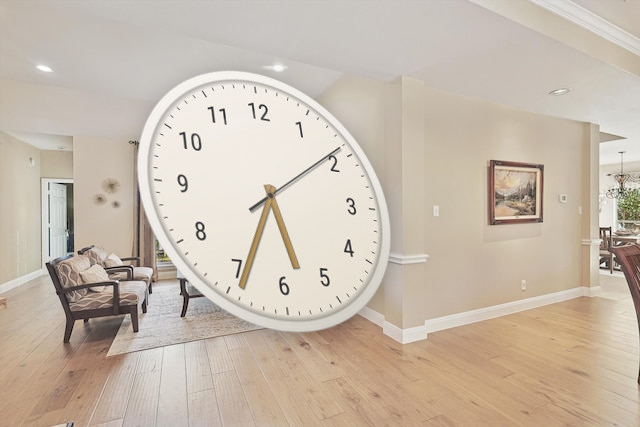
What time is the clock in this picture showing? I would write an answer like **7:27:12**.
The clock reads **5:34:09**
